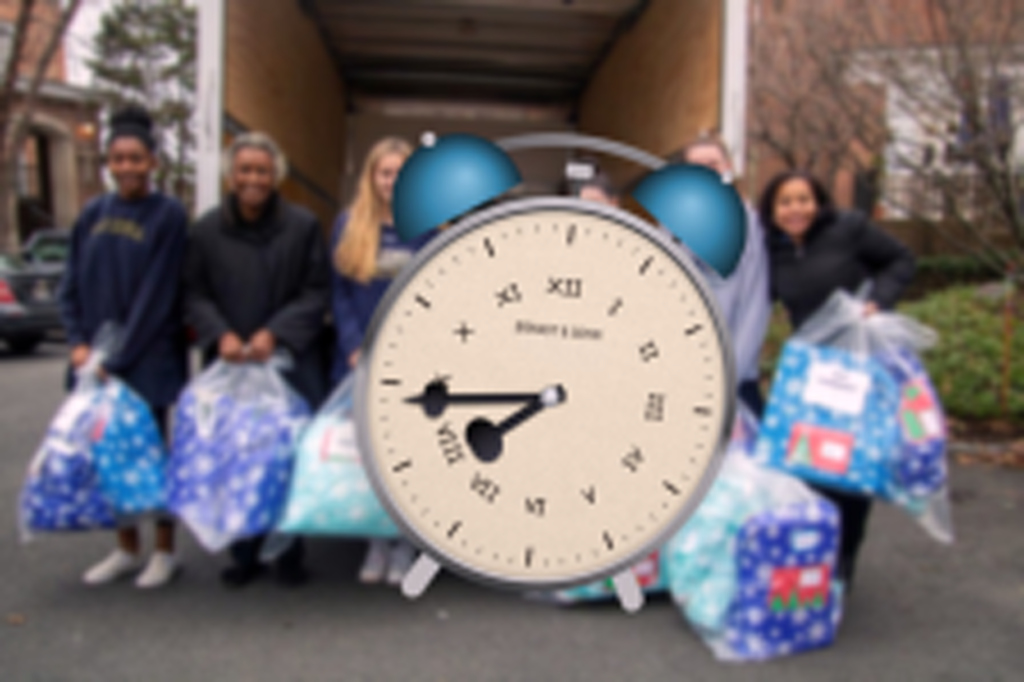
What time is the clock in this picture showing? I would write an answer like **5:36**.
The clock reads **7:44**
